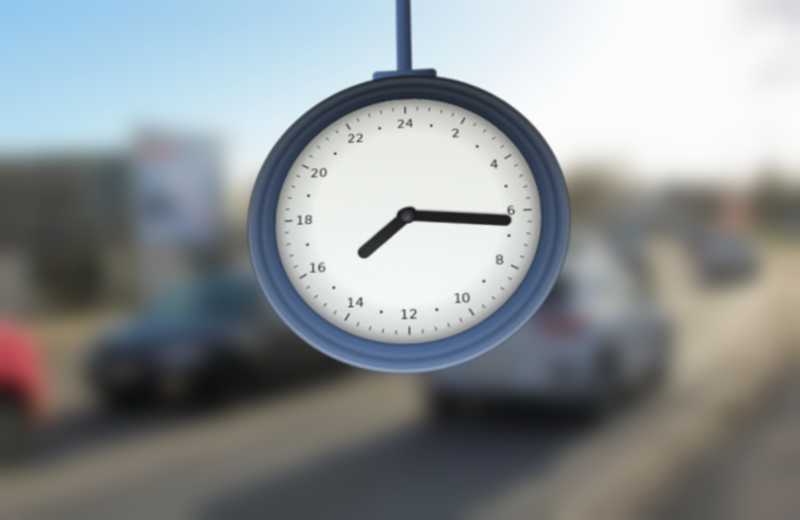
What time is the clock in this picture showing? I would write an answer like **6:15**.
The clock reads **15:16**
